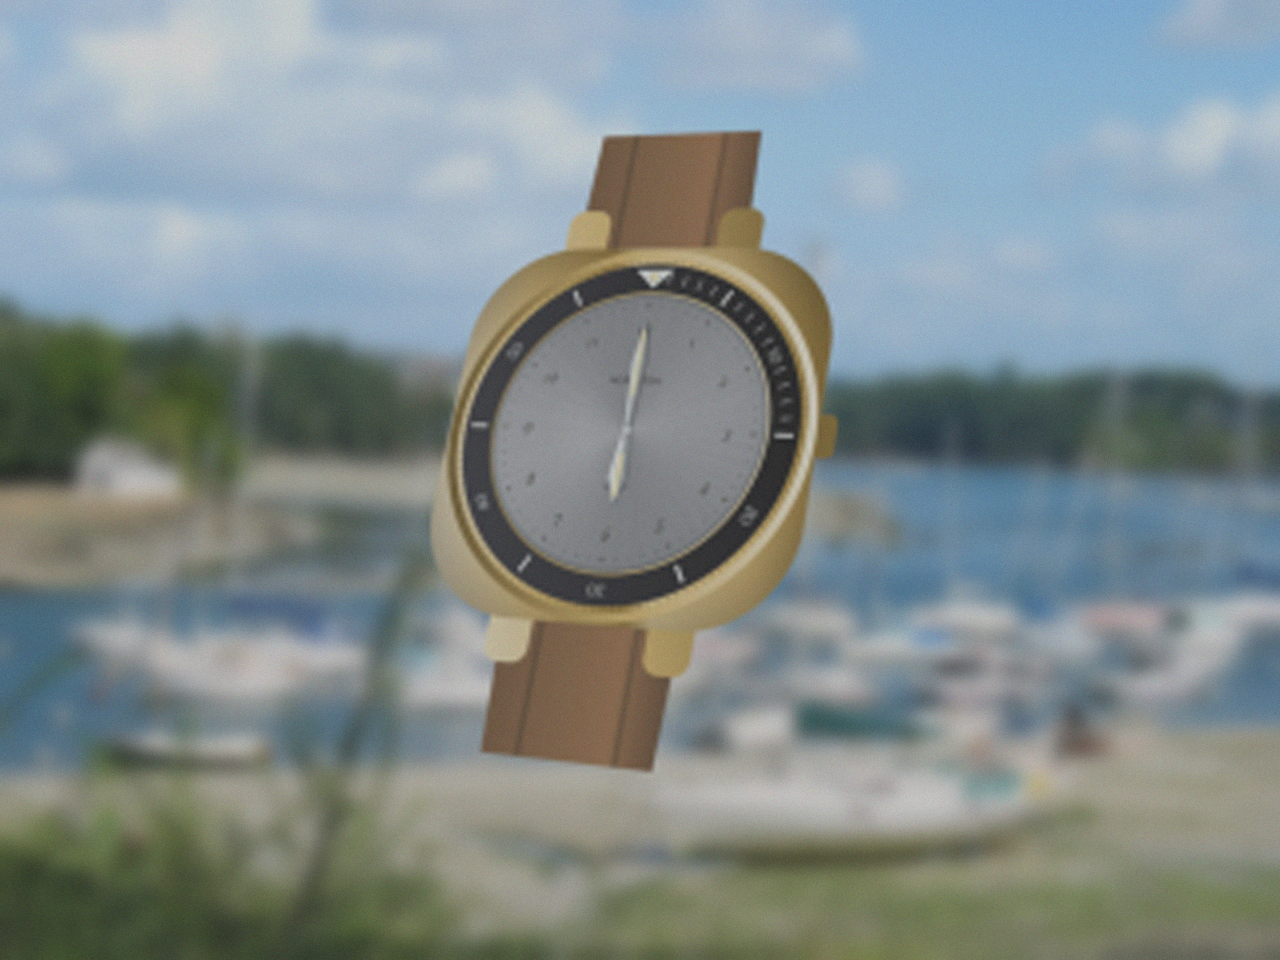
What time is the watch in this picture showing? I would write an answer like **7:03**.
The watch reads **6:00**
